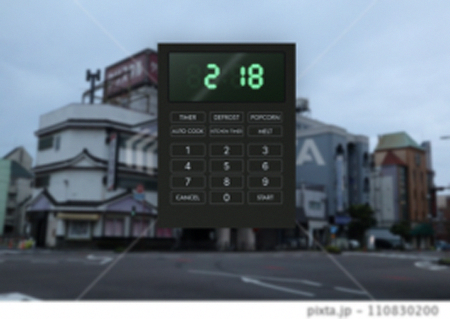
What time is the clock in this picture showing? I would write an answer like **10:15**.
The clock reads **2:18**
